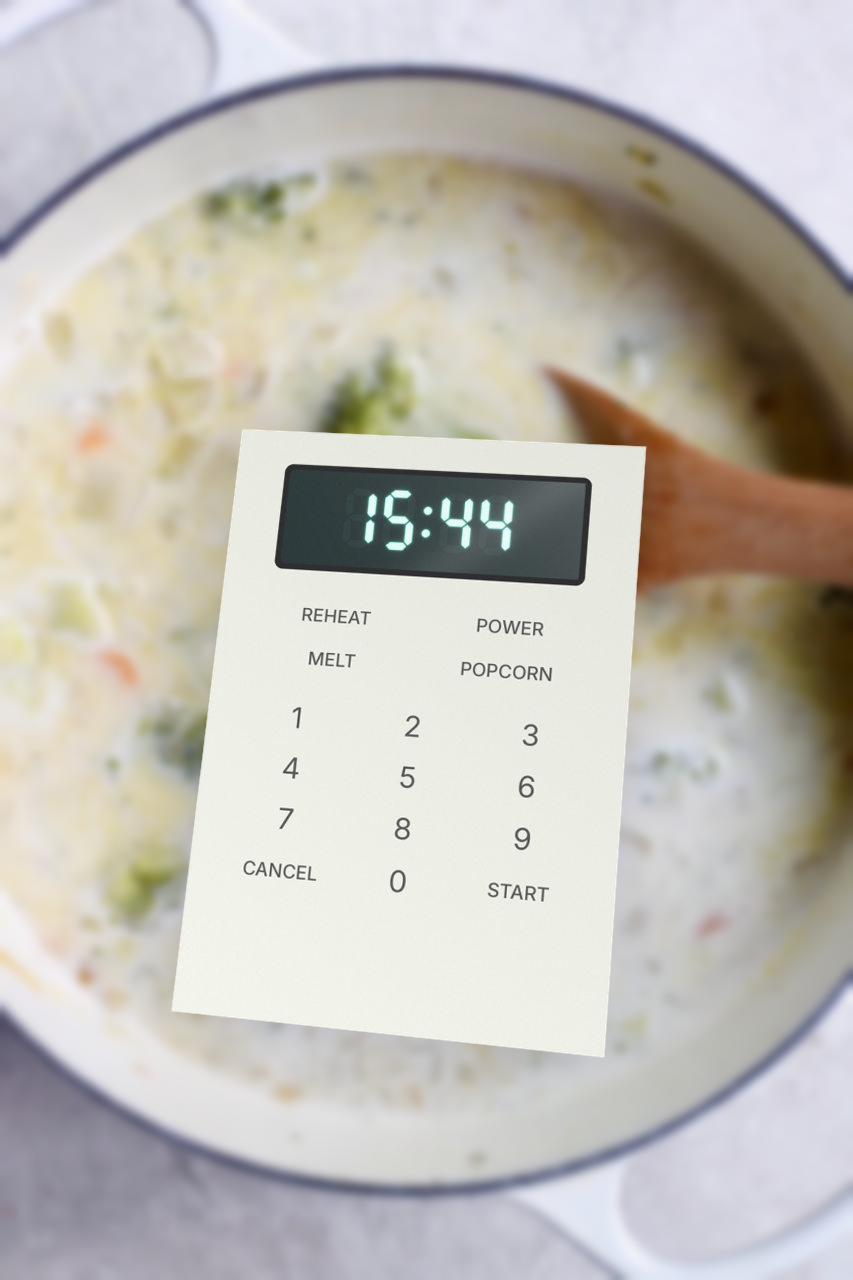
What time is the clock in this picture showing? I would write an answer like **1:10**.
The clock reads **15:44**
